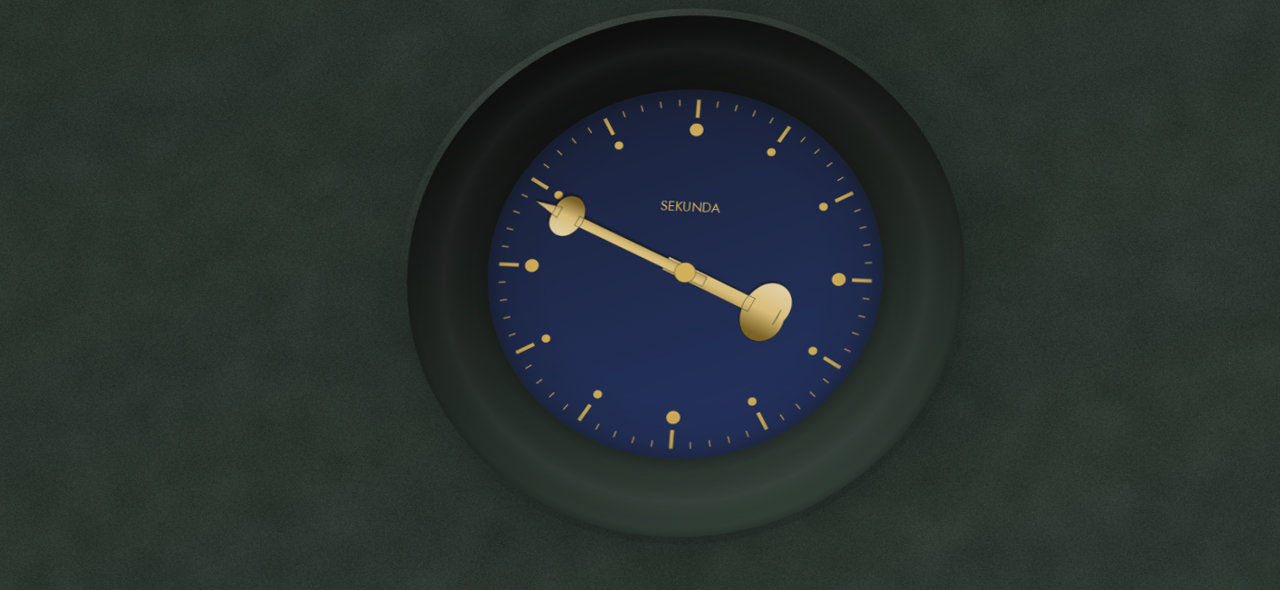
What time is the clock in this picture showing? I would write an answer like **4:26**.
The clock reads **3:49**
